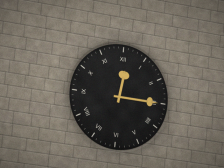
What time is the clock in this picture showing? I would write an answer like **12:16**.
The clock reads **12:15**
